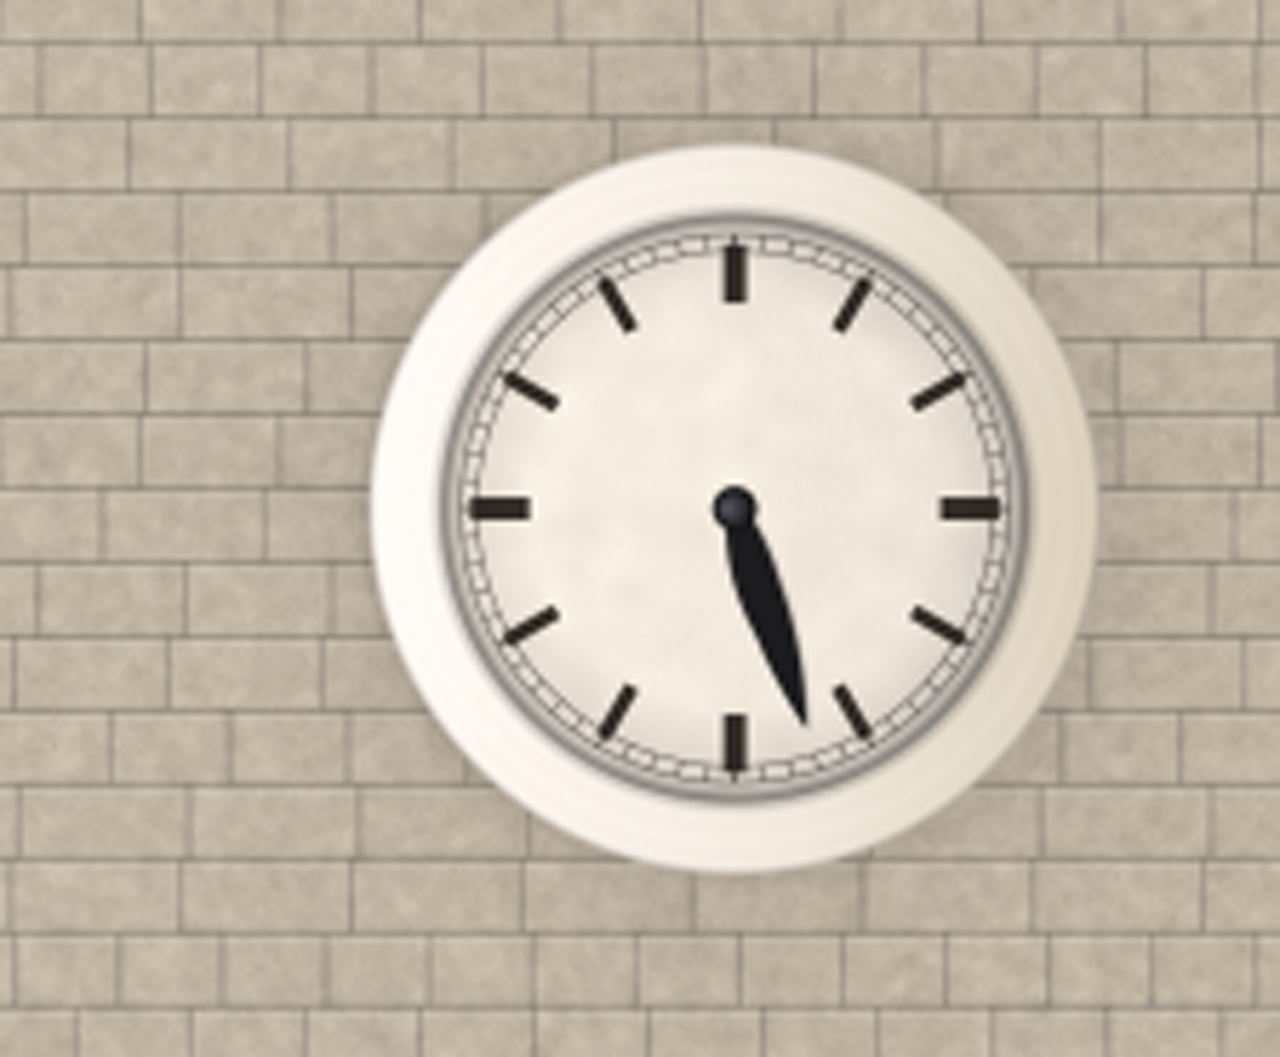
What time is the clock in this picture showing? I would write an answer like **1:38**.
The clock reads **5:27**
